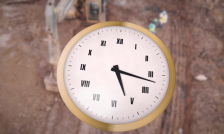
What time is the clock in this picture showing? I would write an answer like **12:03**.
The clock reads **5:17**
